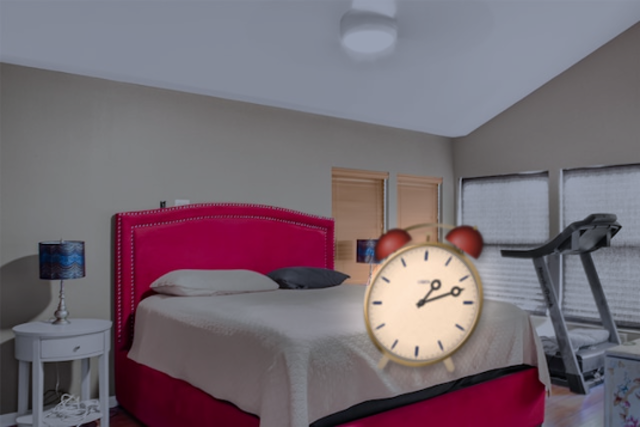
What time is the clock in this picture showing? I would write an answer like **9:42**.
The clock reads **1:12**
